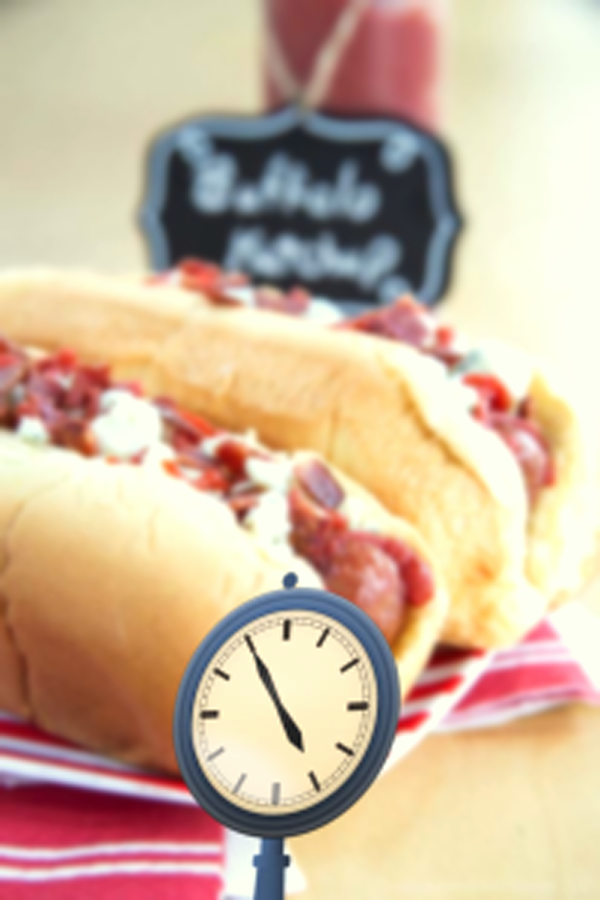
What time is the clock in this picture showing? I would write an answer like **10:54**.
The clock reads **4:55**
